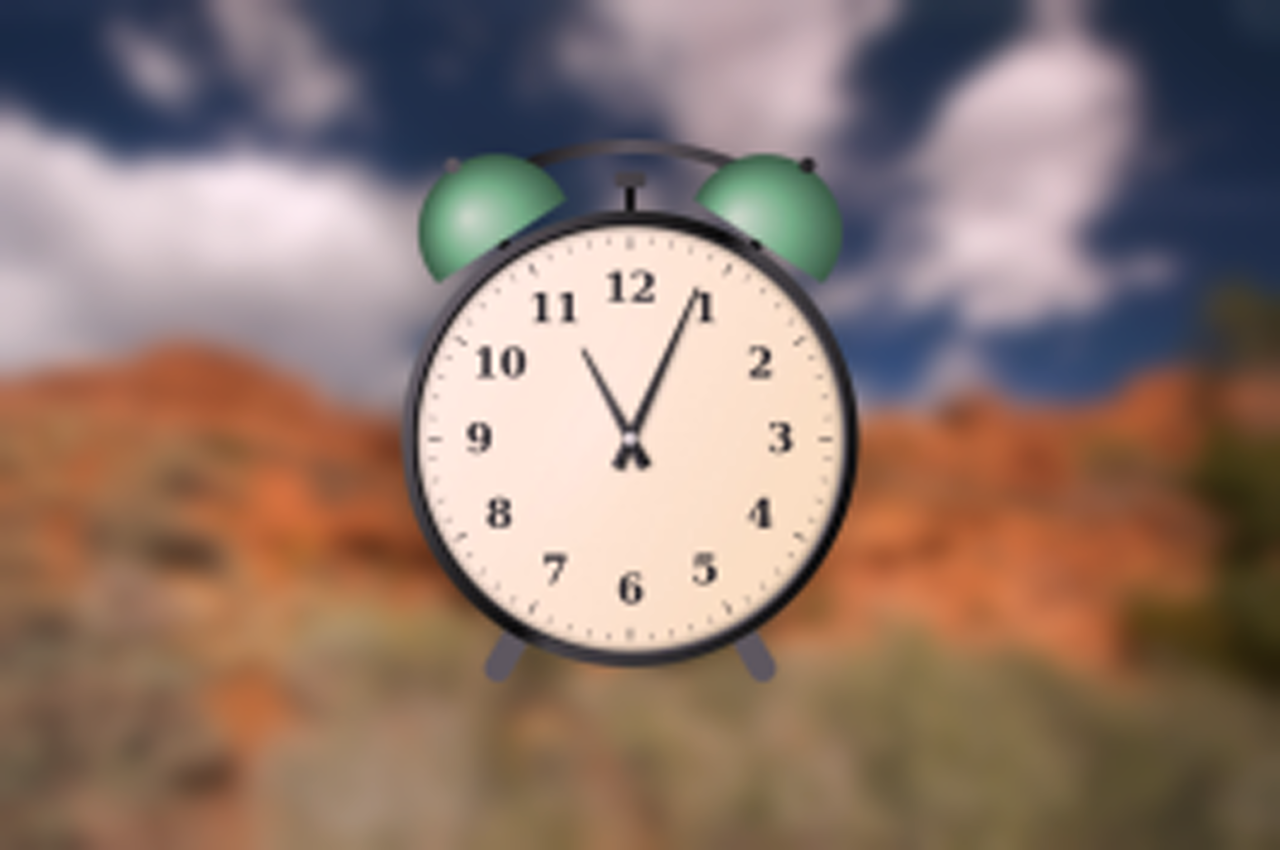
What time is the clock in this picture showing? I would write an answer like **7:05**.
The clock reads **11:04**
